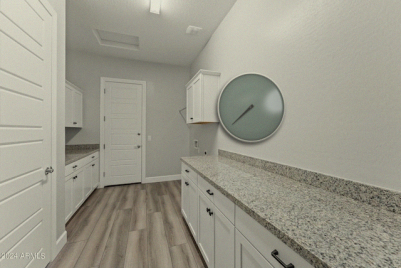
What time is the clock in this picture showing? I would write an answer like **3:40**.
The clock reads **7:38**
